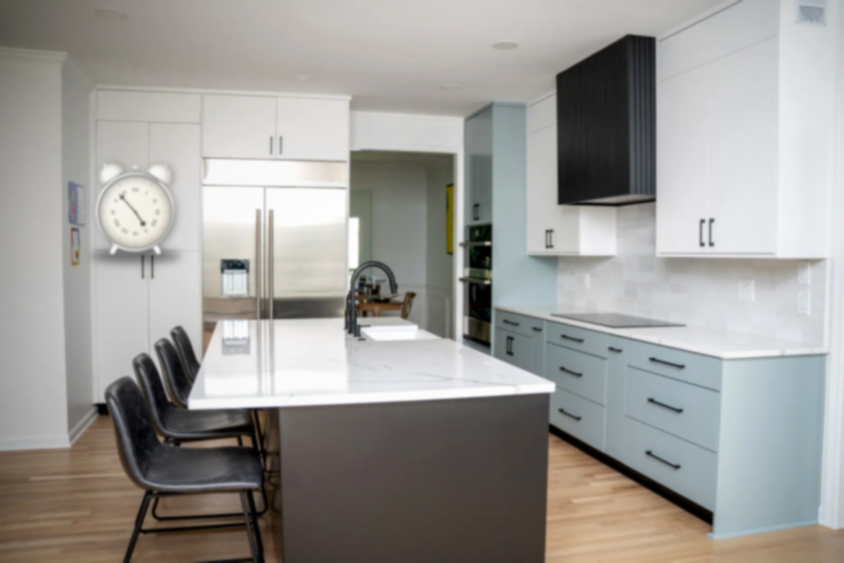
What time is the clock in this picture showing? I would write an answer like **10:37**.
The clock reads **4:53**
